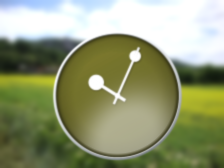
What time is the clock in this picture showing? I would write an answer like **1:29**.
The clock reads **10:04**
